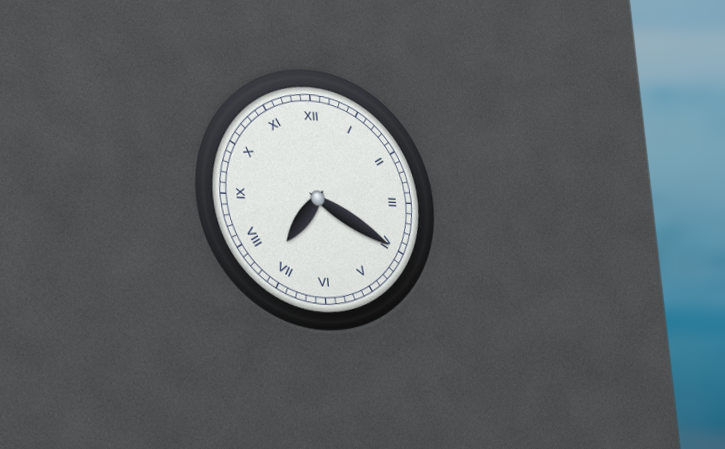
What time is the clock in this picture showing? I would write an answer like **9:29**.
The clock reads **7:20**
